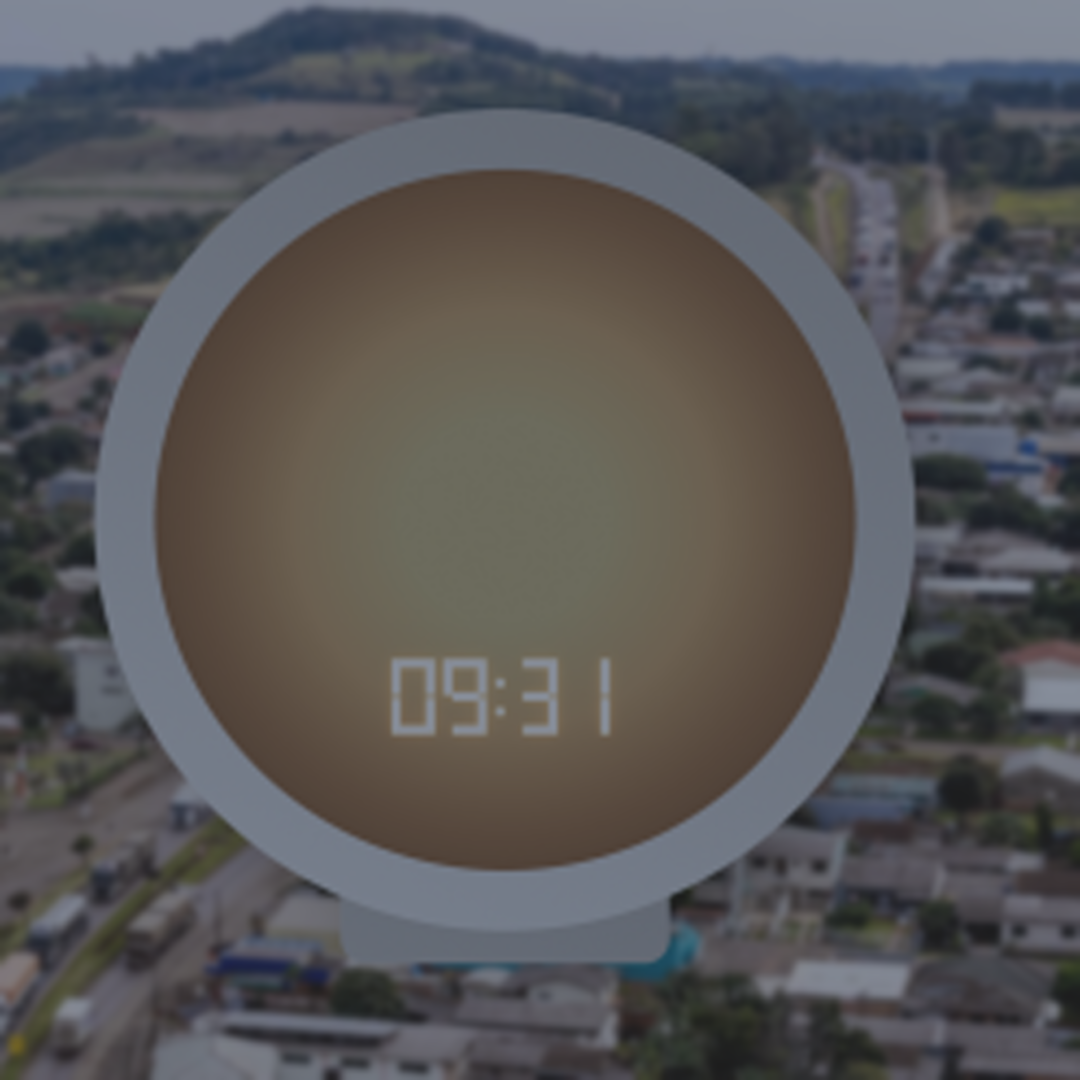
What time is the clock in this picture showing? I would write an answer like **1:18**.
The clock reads **9:31**
